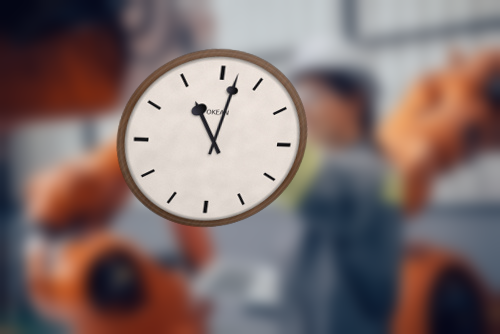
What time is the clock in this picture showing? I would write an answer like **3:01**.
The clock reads **11:02**
